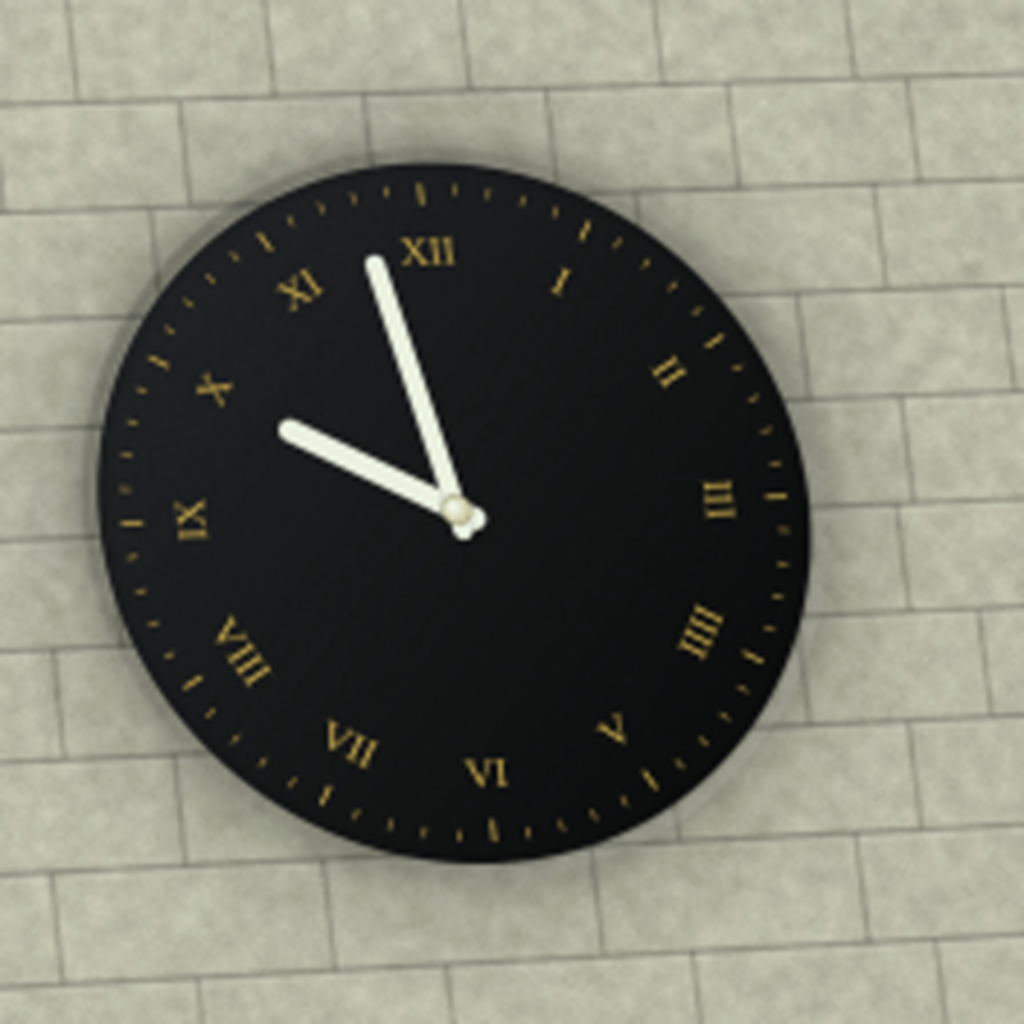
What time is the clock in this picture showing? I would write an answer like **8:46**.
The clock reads **9:58**
